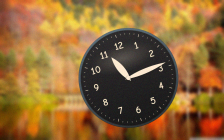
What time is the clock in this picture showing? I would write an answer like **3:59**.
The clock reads **11:14**
